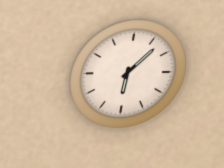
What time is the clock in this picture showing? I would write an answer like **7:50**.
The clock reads **6:07**
